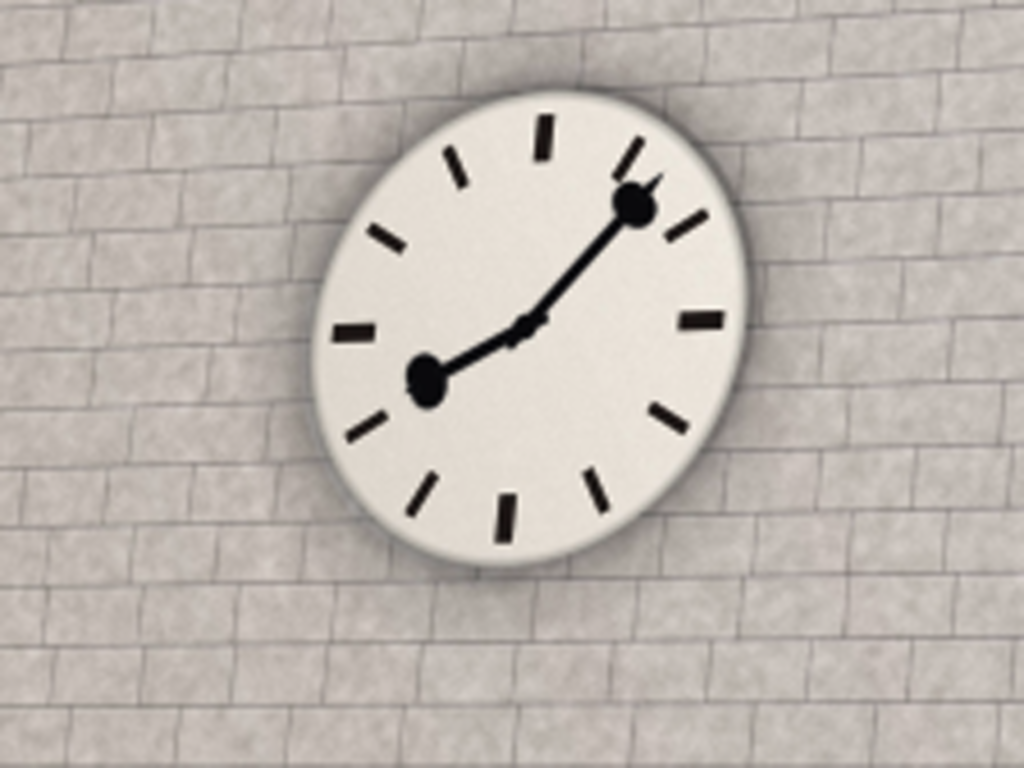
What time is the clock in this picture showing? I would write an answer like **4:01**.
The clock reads **8:07**
